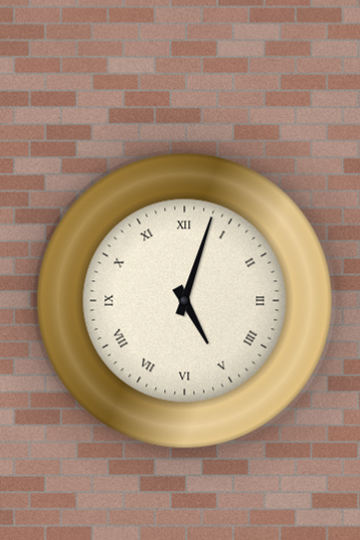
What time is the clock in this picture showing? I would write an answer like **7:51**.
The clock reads **5:03**
